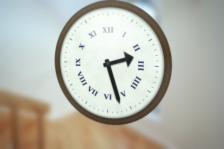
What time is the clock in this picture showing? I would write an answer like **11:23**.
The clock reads **2:27**
